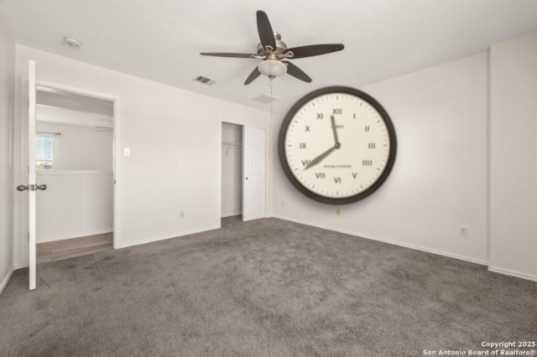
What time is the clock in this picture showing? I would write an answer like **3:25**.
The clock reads **11:39**
